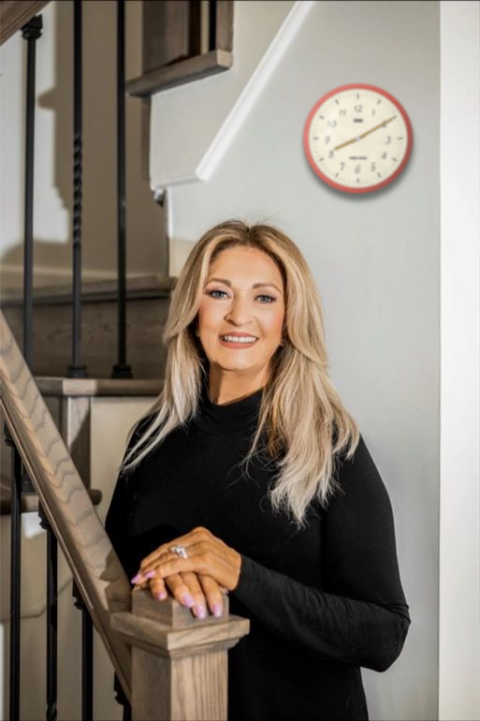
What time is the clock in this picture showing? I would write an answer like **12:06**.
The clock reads **8:10**
